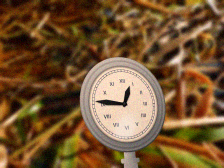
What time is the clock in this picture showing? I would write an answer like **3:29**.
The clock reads **12:46**
